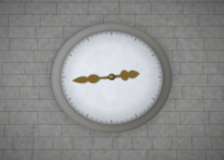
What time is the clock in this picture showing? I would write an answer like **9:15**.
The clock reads **2:44**
